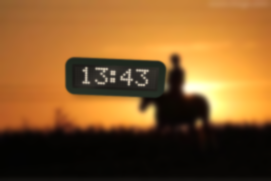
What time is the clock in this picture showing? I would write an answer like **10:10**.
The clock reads **13:43**
